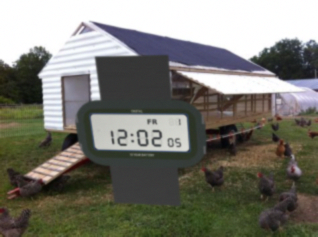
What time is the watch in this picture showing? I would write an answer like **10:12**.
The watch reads **12:02**
